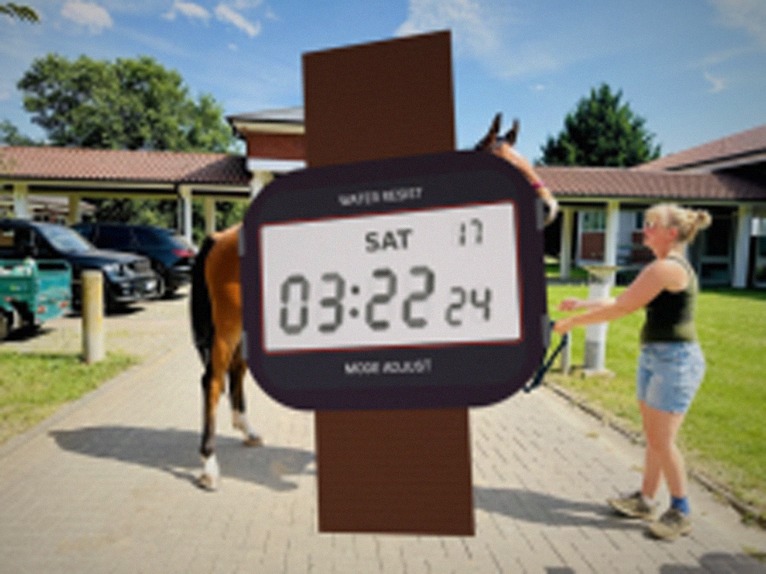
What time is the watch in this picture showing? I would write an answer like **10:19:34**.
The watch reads **3:22:24**
